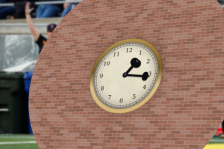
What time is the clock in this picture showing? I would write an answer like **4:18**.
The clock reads **1:16**
